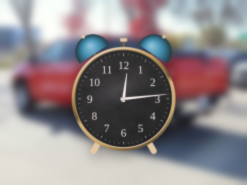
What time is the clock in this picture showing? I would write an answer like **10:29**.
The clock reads **12:14**
